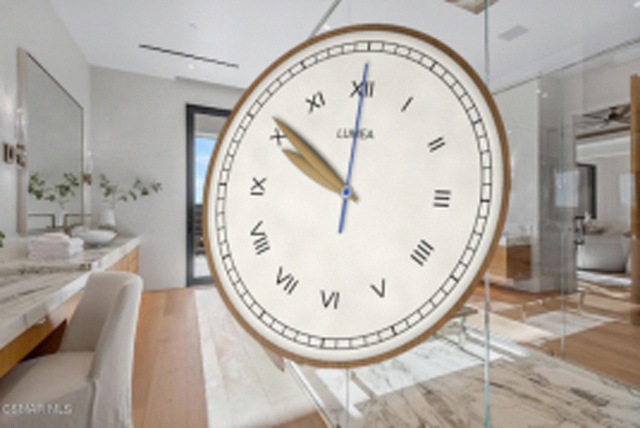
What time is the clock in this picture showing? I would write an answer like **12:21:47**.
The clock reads **9:51:00**
